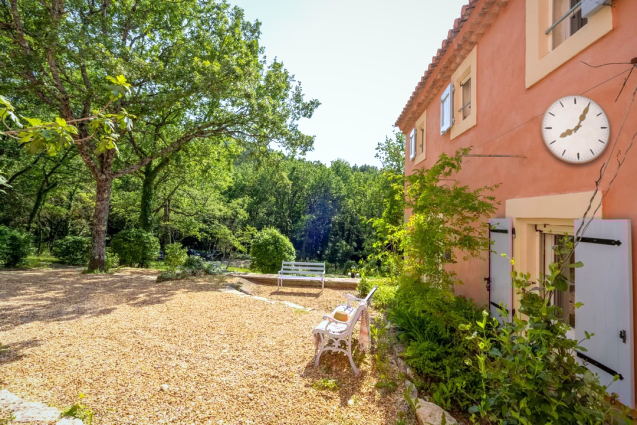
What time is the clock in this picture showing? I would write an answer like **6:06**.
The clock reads **8:05**
